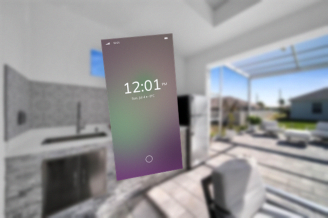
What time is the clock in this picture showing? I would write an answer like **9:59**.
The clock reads **12:01**
